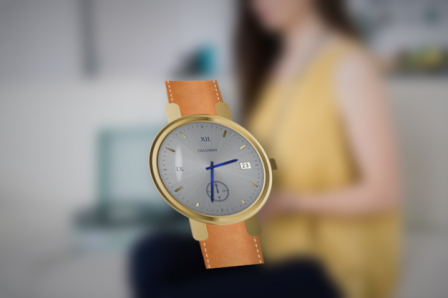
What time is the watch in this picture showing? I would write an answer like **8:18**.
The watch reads **2:32**
